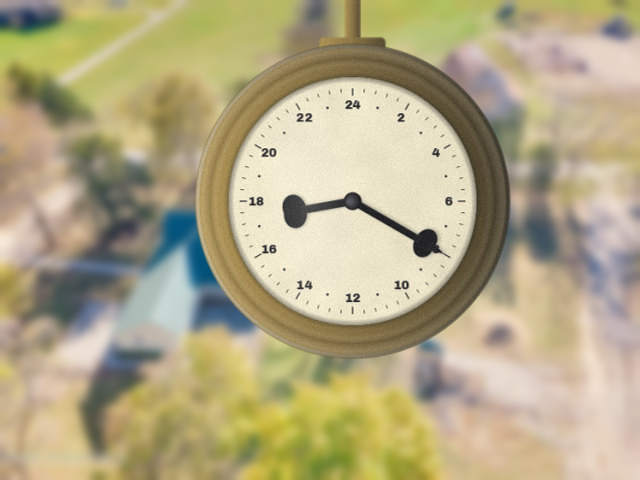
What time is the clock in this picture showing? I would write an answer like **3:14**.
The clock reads **17:20**
